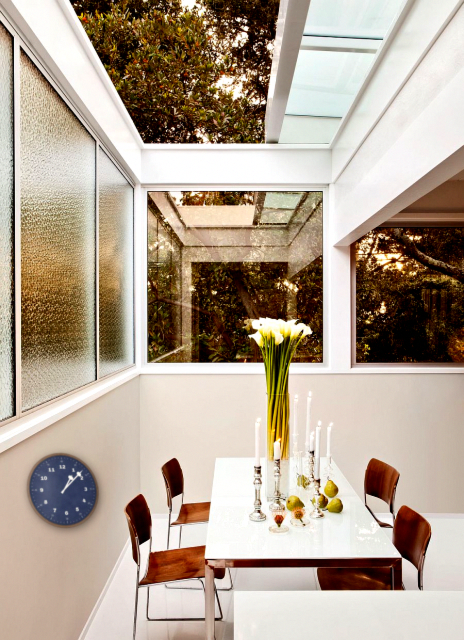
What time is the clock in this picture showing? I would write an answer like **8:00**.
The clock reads **1:08**
